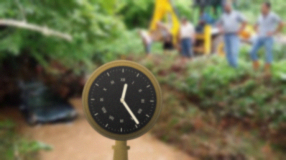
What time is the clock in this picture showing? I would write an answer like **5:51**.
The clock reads **12:24**
